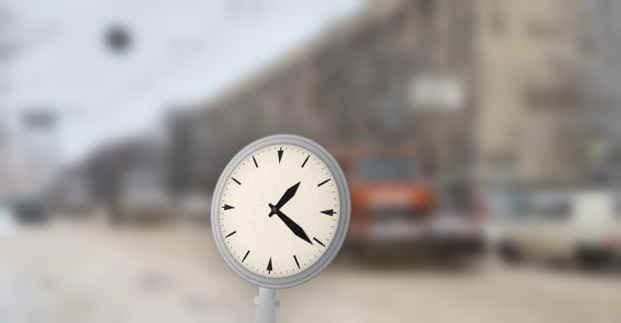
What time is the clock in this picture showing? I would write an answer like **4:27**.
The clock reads **1:21**
